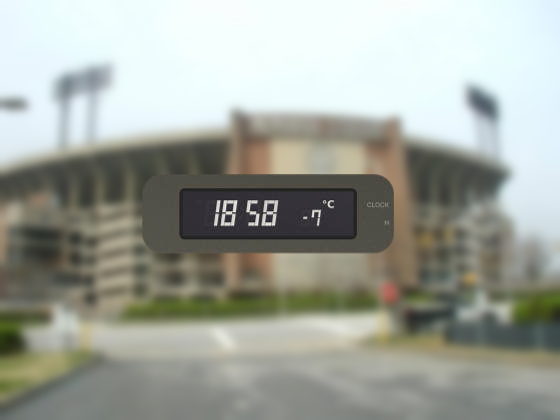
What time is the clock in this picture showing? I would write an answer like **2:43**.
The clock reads **18:58**
